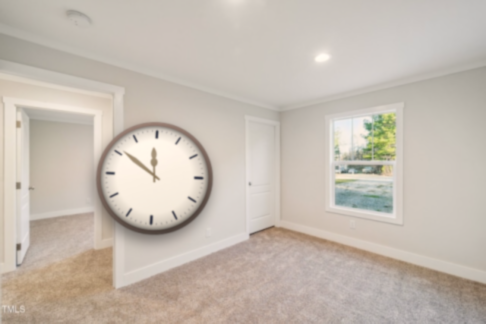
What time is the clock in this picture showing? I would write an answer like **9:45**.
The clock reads **11:51**
